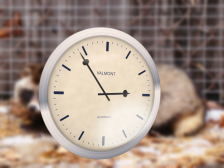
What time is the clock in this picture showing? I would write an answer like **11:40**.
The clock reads **2:54**
